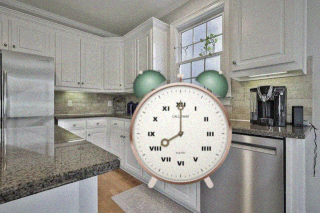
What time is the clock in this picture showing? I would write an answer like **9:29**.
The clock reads **8:00**
